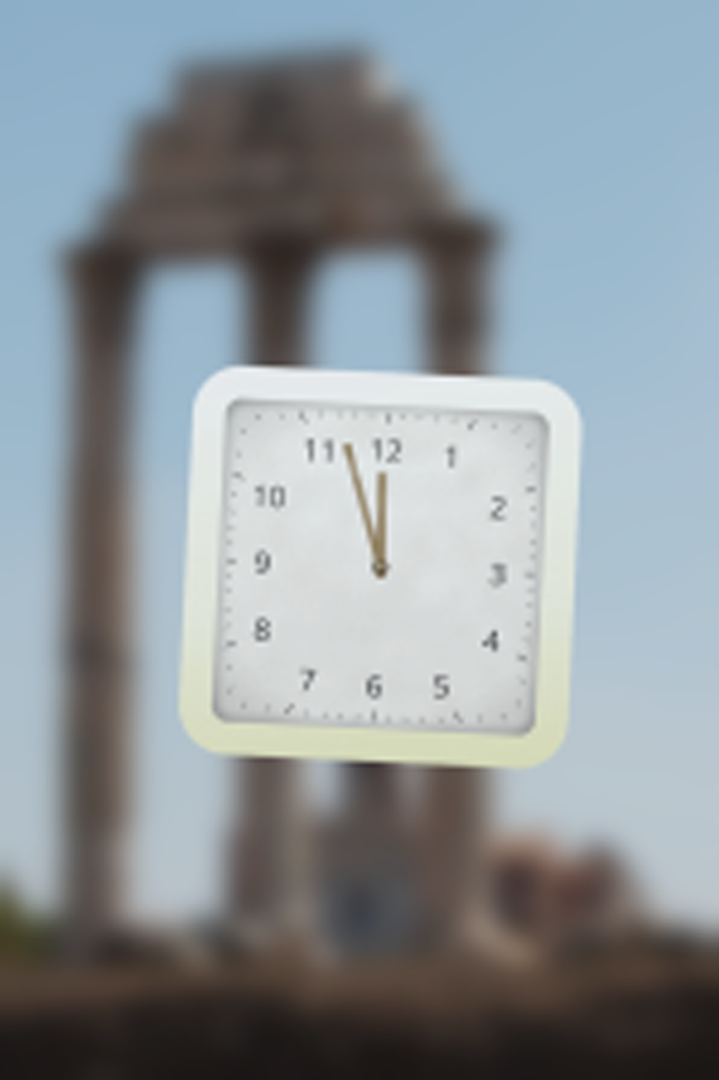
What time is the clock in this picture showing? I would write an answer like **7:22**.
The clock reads **11:57**
